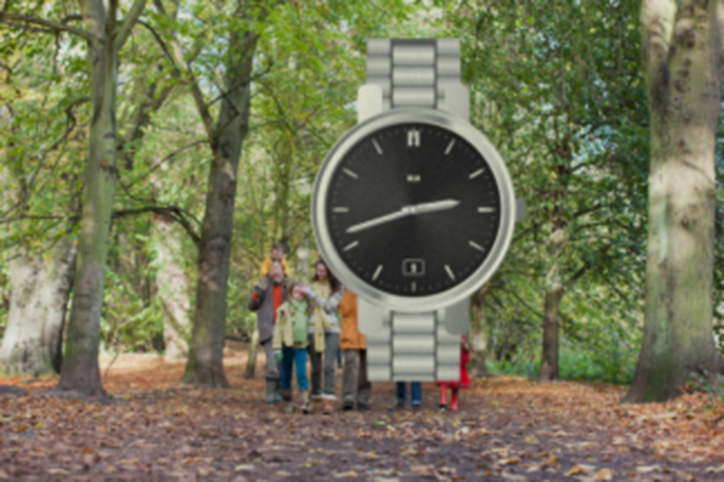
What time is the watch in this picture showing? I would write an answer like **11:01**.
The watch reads **2:42**
